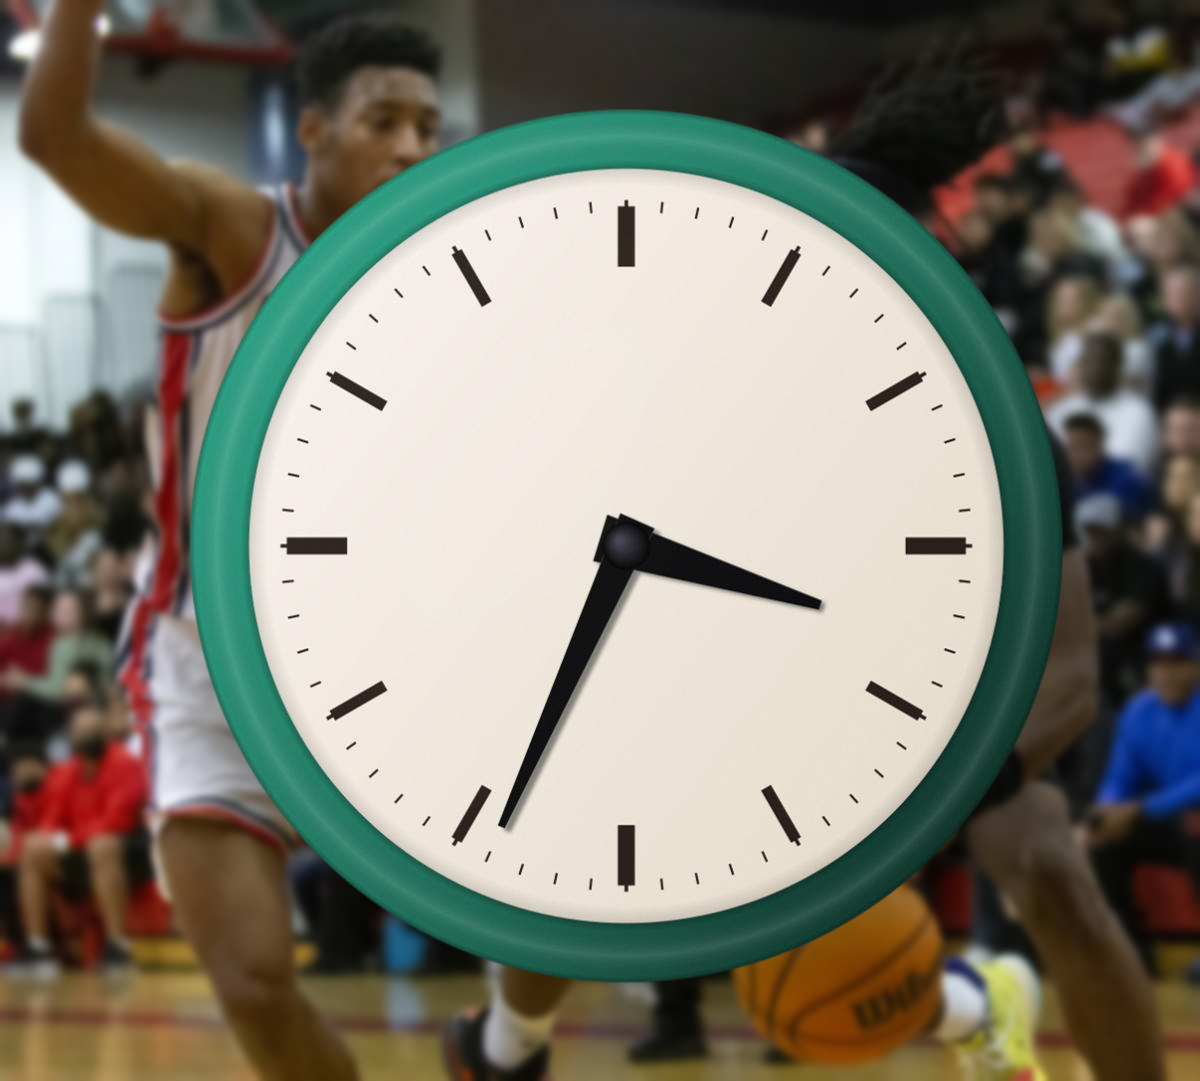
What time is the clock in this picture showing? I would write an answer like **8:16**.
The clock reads **3:34**
